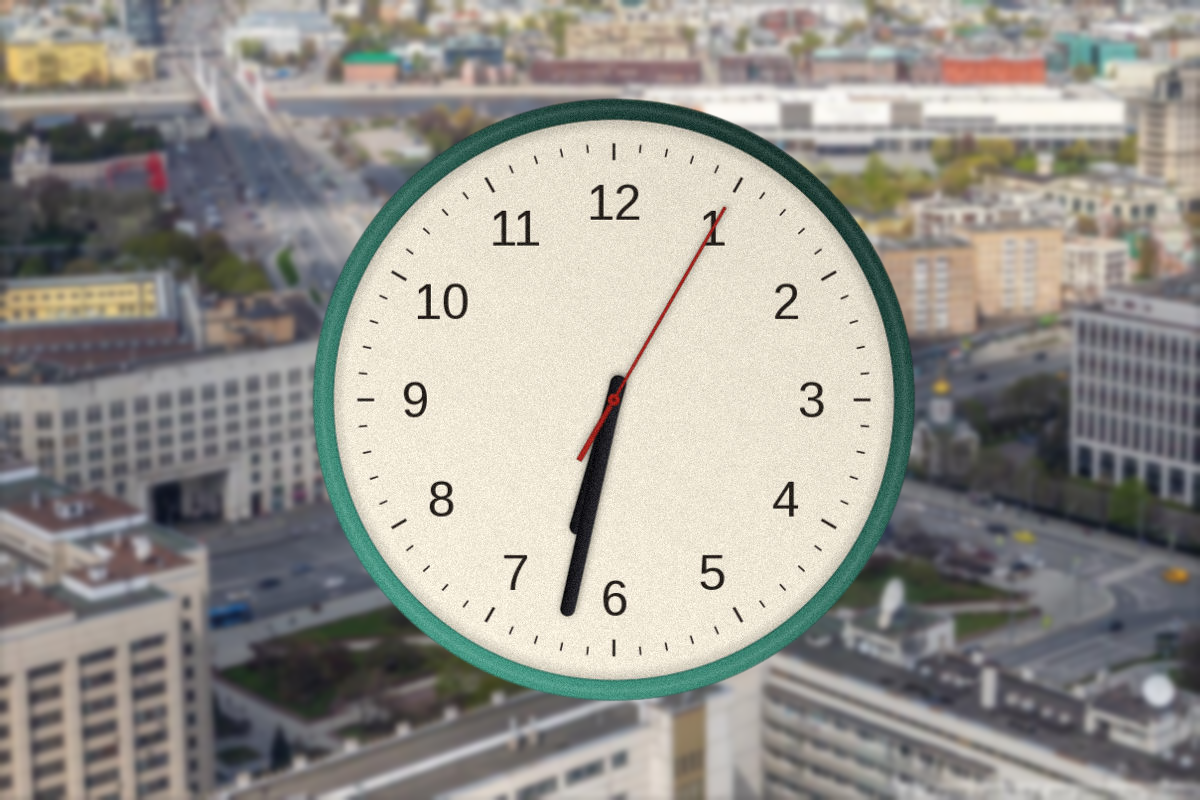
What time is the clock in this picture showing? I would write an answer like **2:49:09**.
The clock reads **6:32:05**
